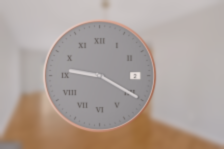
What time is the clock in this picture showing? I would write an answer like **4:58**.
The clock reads **9:20**
